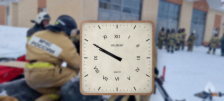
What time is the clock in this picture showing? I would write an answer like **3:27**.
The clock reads **9:50**
